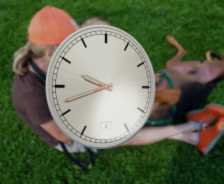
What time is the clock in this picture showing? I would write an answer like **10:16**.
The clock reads **9:42**
